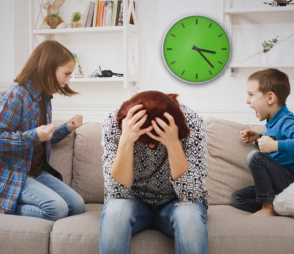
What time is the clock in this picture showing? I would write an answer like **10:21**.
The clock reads **3:23**
